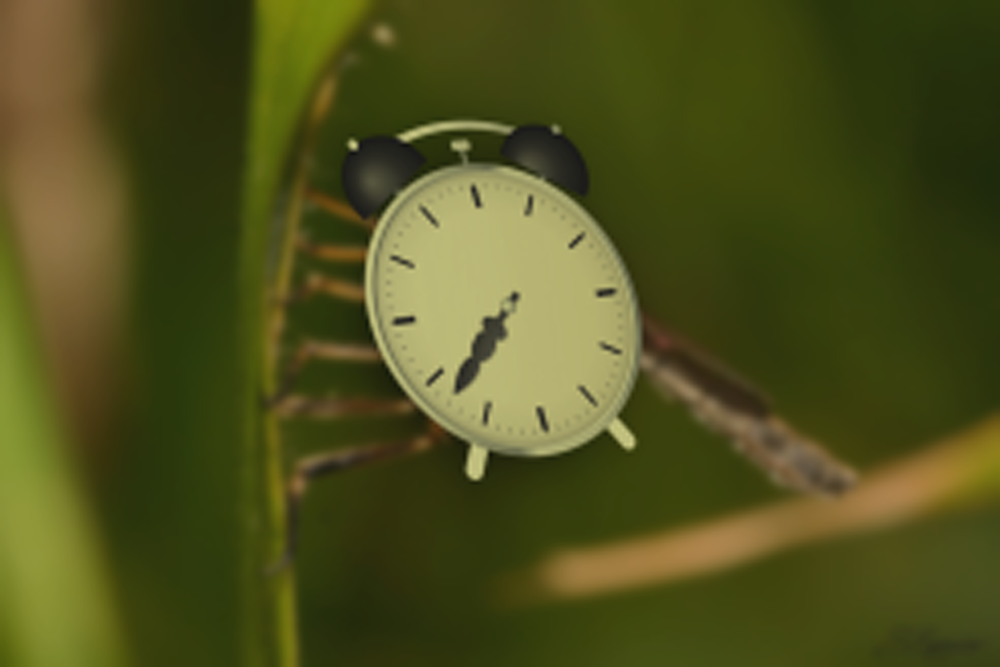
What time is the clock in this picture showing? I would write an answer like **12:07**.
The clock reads **7:38**
